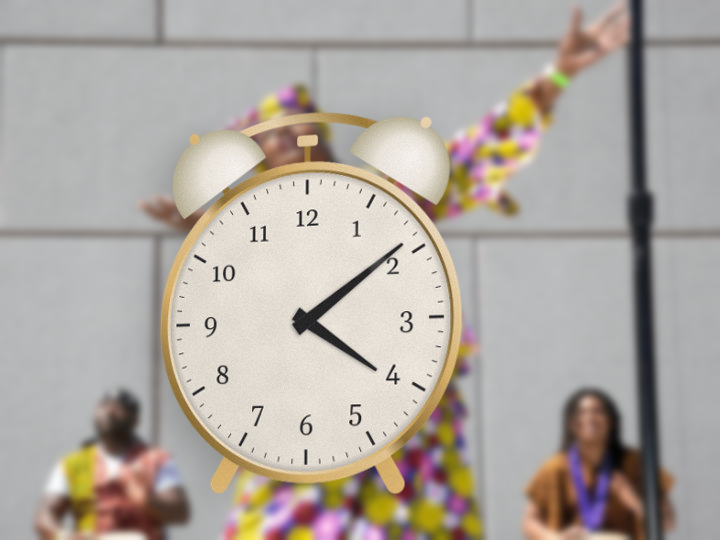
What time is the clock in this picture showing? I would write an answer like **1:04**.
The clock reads **4:09**
